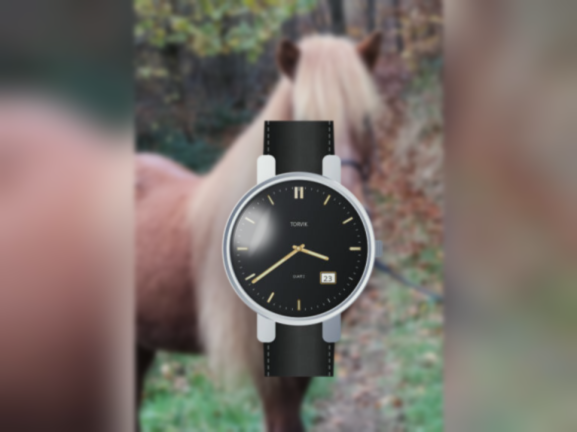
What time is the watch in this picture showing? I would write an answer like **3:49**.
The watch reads **3:39**
